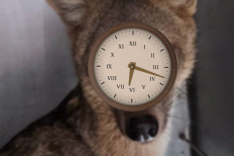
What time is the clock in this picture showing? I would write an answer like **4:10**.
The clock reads **6:18**
